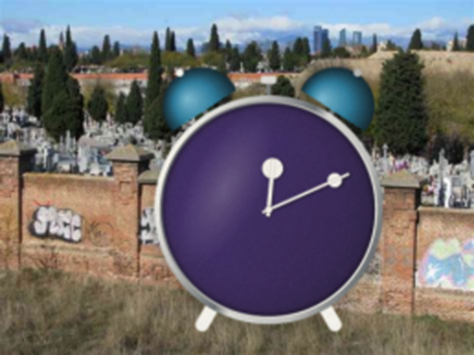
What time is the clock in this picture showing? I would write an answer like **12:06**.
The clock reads **12:11**
